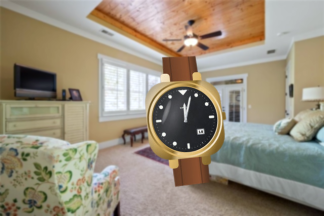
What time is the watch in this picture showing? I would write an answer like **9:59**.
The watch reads **12:03**
